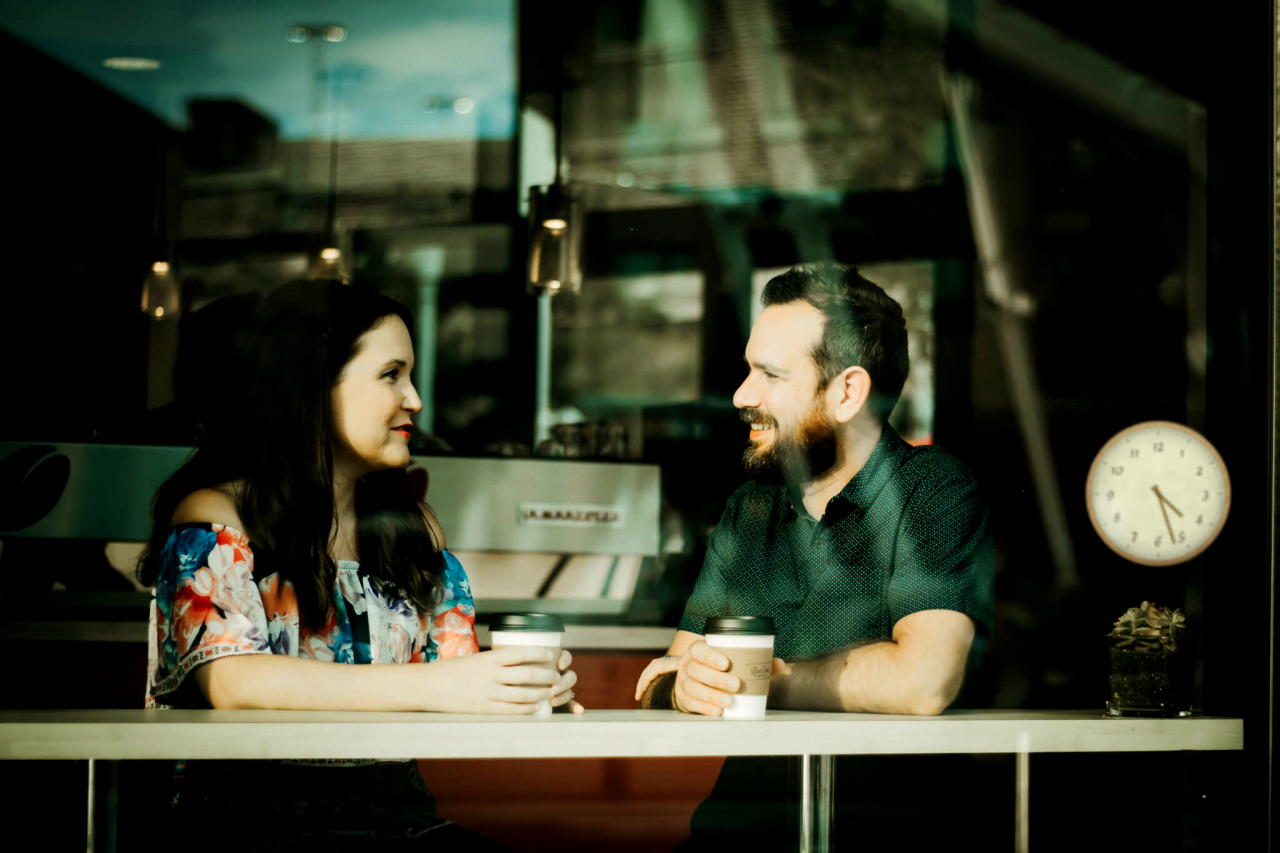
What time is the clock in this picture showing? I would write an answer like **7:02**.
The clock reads **4:27**
